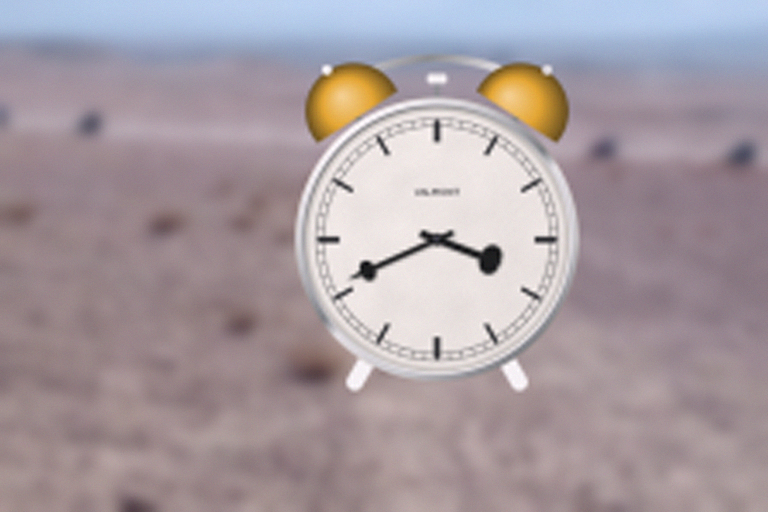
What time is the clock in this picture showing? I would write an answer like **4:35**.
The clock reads **3:41**
